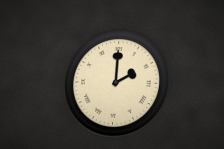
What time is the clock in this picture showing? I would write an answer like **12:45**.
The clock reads **2:00**
